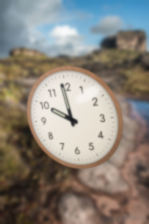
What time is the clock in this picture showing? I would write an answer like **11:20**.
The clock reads **9:59**
